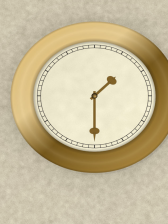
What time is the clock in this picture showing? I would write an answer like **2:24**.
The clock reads **1:30**
